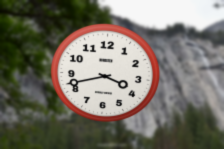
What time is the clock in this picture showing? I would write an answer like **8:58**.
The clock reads **3:42**
